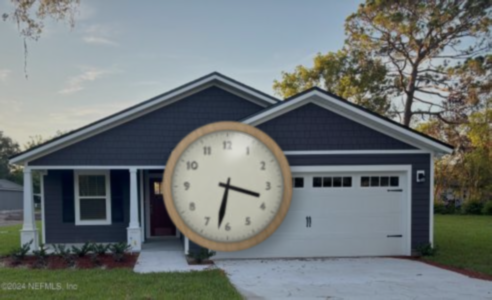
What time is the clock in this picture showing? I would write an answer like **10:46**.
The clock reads **3:32**
